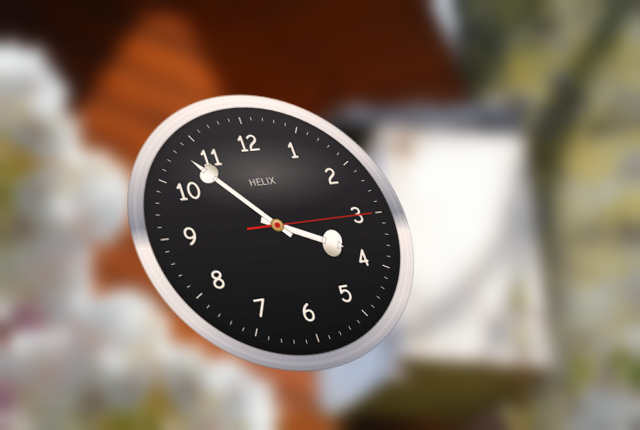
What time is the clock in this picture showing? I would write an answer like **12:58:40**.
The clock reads **3:53:15**
